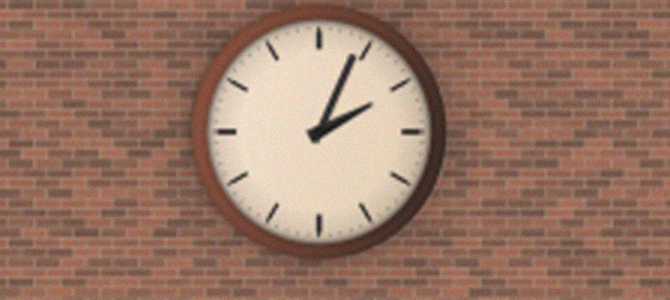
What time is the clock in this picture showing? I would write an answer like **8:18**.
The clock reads **2:04**
